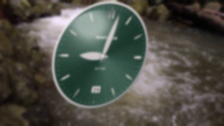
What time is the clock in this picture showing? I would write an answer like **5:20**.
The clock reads **9:02**
